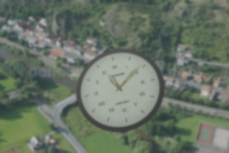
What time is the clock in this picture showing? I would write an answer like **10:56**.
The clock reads **11:09**
